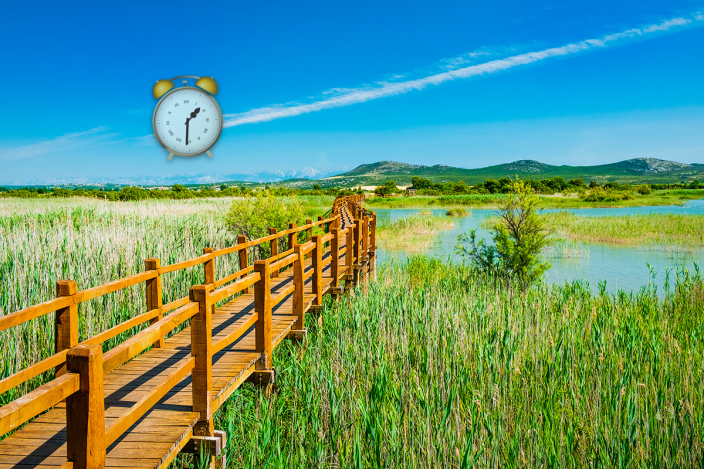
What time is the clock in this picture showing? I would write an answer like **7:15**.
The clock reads **1:31**
